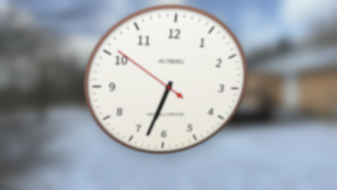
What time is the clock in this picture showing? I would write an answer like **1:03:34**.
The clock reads **6:32:51**
